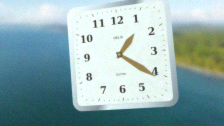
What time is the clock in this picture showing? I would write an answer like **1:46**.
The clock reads **1:21**
